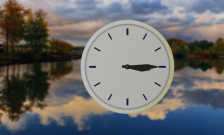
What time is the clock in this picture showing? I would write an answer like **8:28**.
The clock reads **3:15**
